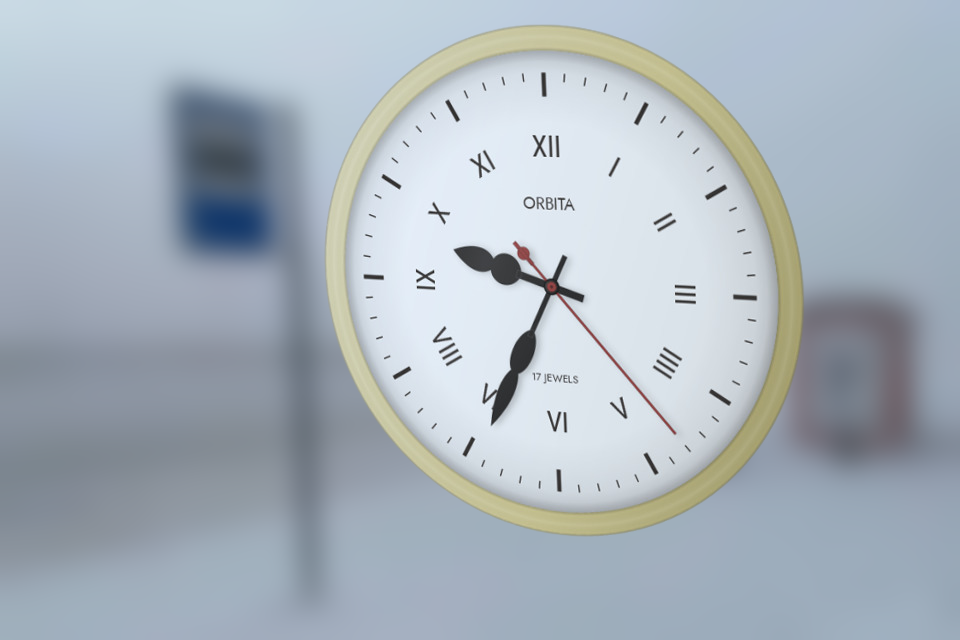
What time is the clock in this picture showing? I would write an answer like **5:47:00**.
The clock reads **9:34:23**
